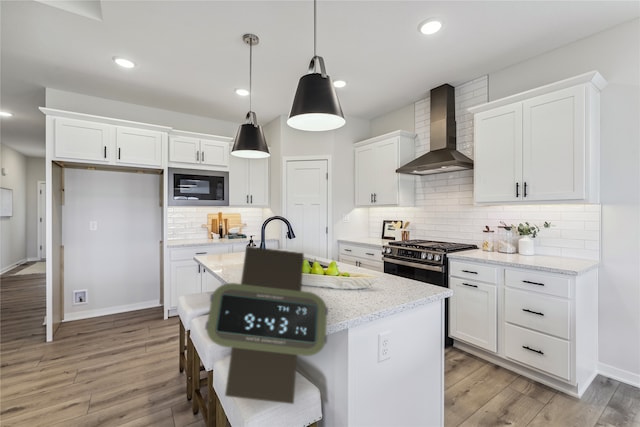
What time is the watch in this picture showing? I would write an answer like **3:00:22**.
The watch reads **9:43:14**
